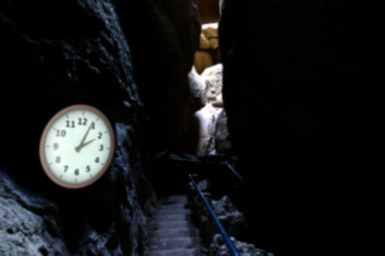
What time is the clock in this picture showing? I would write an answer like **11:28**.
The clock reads **2:04**
